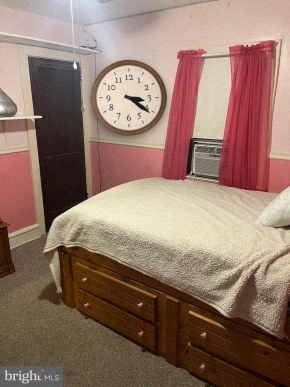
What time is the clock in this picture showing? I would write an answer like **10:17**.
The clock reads **3:21**
